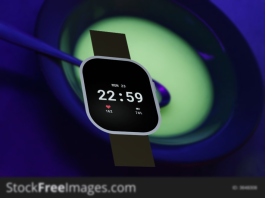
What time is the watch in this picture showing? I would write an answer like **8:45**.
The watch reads **22:59**
